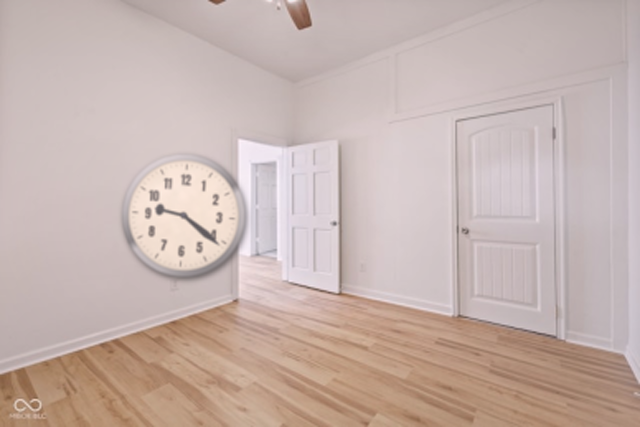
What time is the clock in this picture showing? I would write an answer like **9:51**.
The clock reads **9:21**
